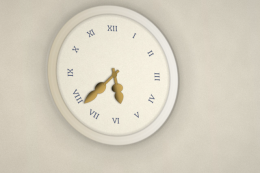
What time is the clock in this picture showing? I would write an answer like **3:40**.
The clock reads **5:38**
